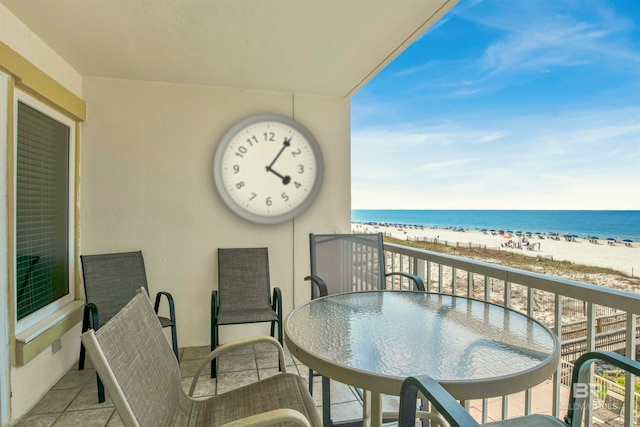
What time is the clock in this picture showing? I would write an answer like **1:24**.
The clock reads **4:06**
